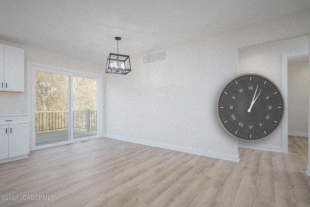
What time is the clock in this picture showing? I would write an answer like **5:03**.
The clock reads **1:03**
